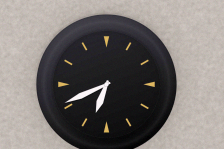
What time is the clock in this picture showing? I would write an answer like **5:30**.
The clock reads **6:41**
